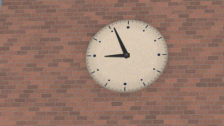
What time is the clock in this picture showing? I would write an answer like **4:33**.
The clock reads **8:56**
